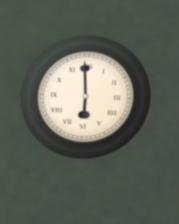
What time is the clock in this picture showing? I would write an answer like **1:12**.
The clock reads **5:59**
